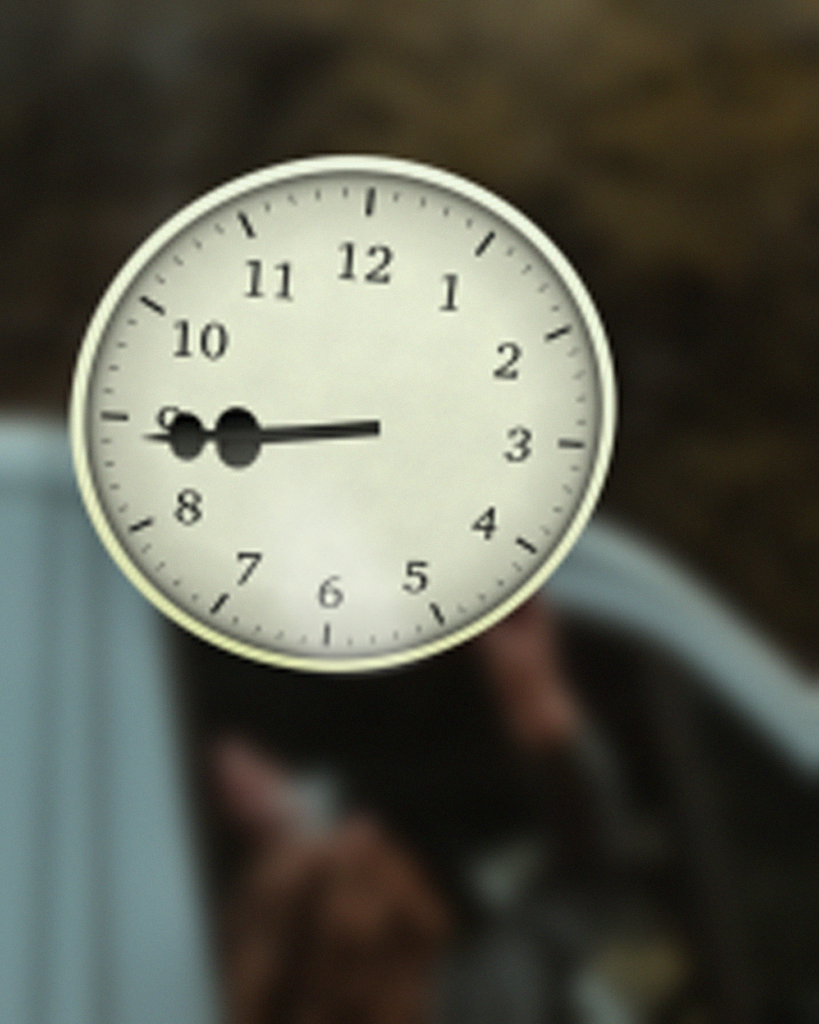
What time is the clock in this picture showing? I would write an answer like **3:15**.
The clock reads **8:44**
